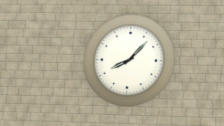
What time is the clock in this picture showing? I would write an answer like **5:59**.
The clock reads **8:07**
